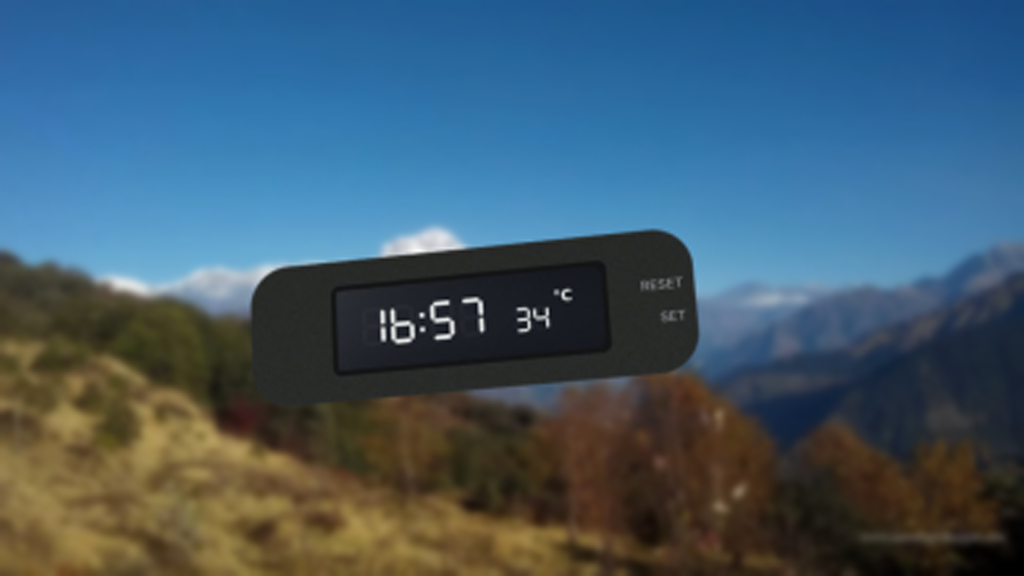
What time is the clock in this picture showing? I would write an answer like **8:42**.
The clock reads **16:57**
